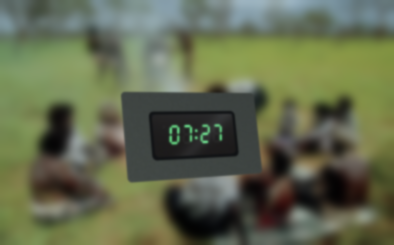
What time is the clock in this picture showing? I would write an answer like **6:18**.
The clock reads **7:27**
